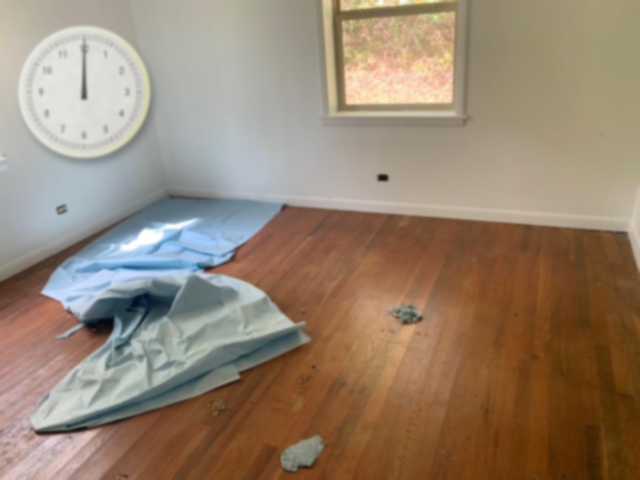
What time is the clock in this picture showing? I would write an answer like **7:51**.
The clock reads **12:00**
